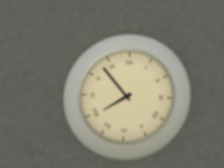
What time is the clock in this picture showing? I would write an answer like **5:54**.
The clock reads **7:53**
